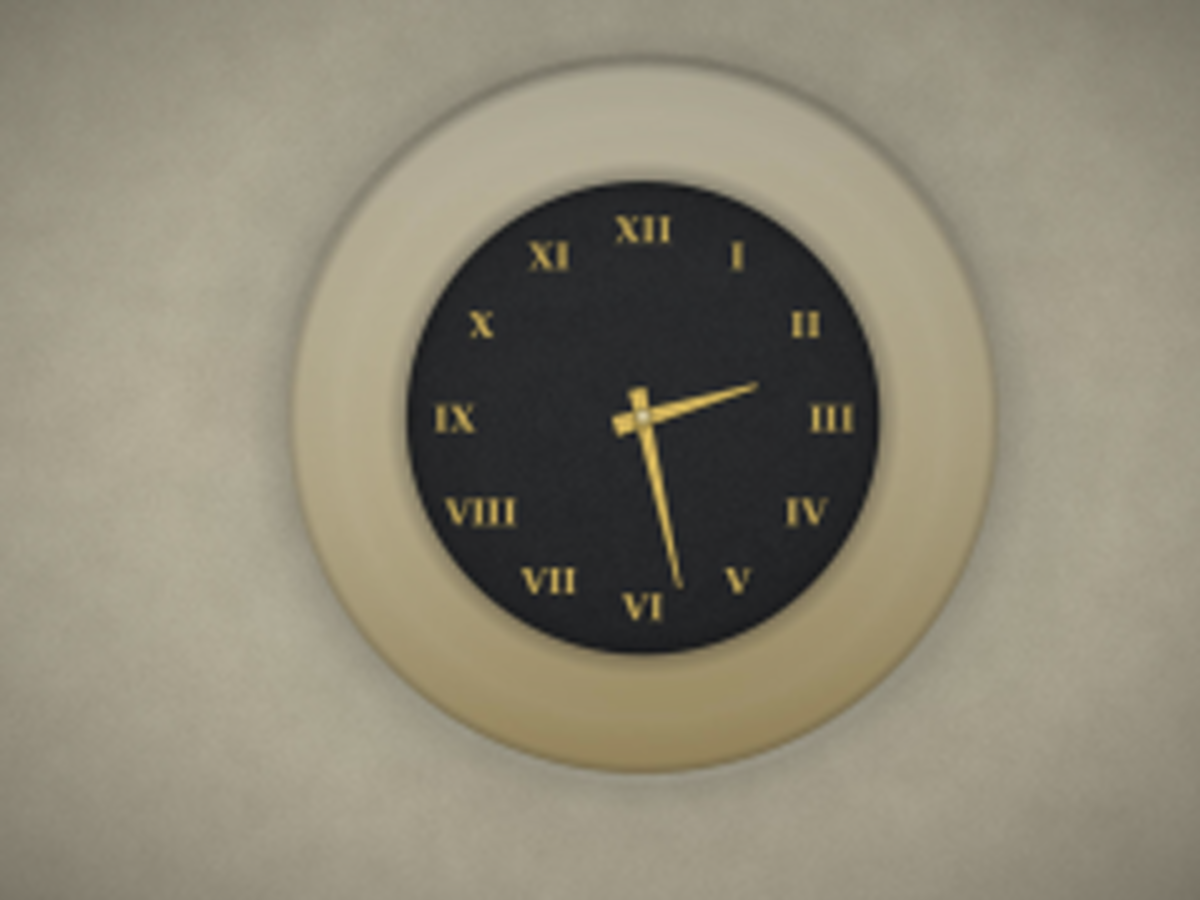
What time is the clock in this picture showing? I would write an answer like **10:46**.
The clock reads **2:28**
